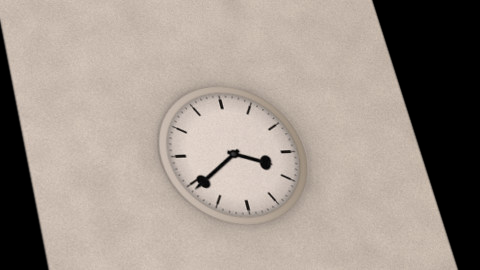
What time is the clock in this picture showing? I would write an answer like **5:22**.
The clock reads **3:39**
